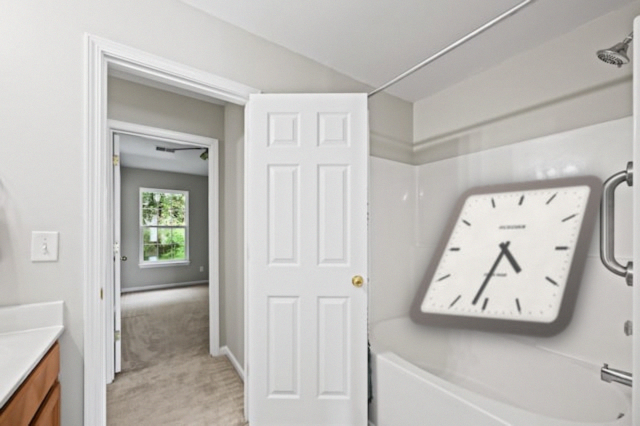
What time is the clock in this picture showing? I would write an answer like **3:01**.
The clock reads **4:32**
